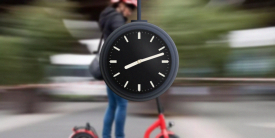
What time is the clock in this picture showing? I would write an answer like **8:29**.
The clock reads **8:12**
